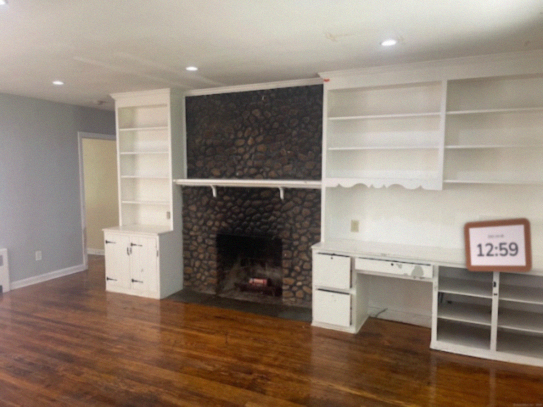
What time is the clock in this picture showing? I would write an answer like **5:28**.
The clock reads **12:59**
